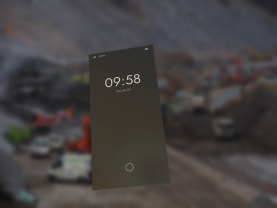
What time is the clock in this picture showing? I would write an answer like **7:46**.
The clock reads **9:58**
